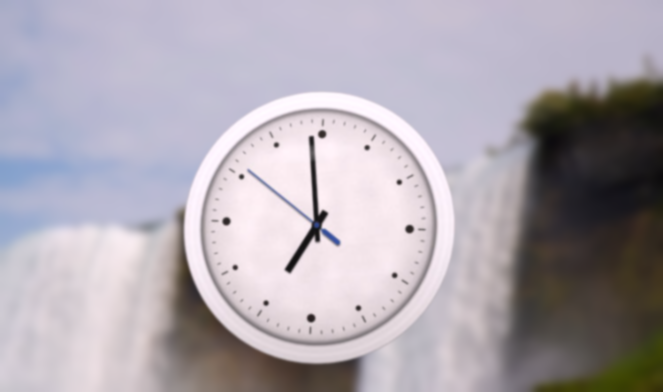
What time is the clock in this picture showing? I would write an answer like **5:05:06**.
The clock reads **6:58:51**
